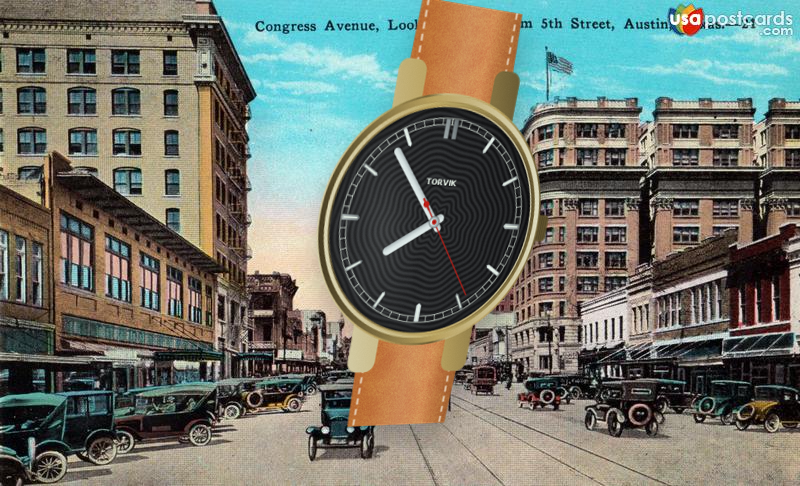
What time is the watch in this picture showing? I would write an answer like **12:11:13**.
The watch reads **7:53:24**
